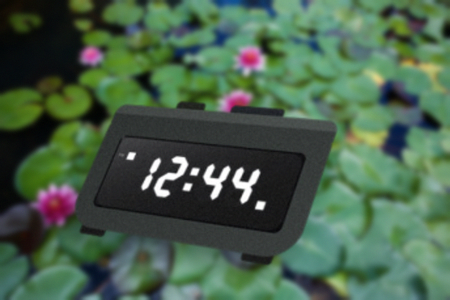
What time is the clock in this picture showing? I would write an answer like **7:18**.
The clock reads **12:44**
